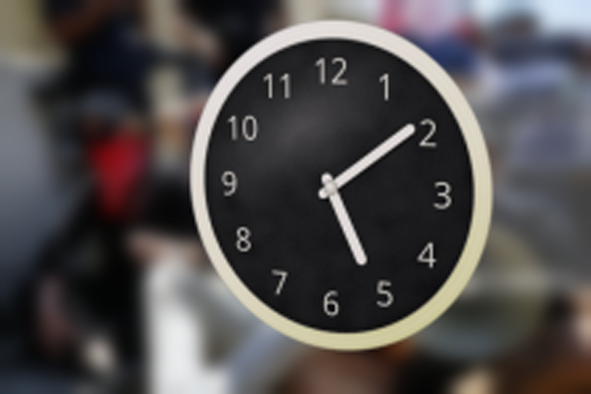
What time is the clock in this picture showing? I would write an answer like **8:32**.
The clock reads **5:09**
